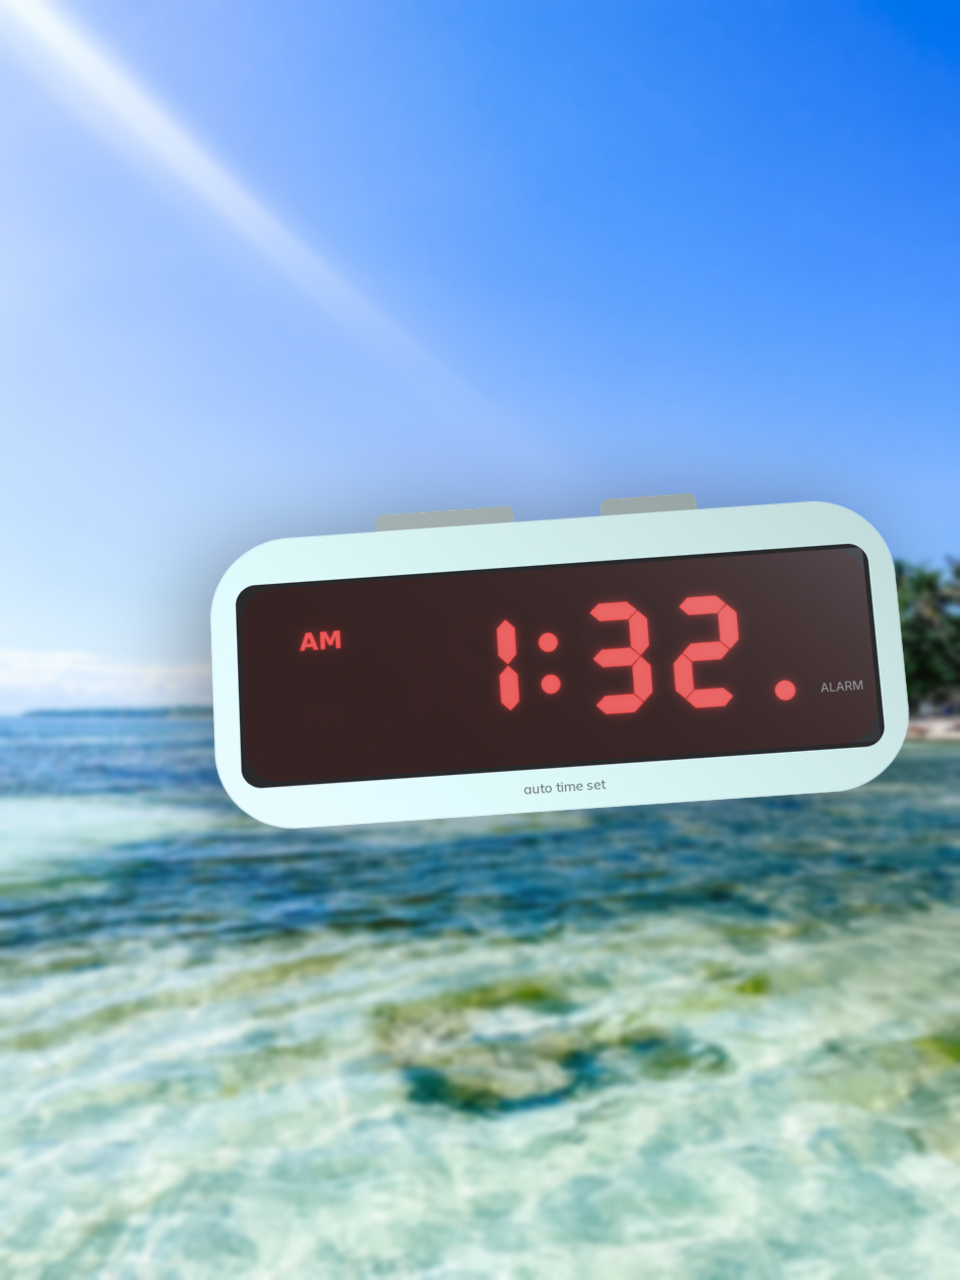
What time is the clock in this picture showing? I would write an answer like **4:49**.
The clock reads **1:32**
